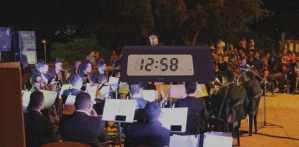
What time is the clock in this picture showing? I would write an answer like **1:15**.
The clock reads **12:58**
